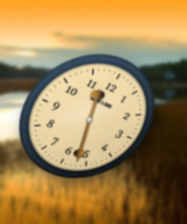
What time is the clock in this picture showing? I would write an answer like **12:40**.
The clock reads **11:27**
